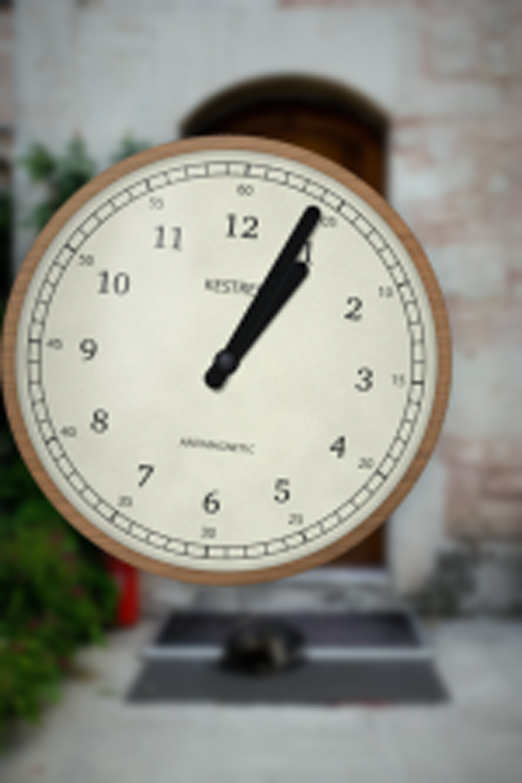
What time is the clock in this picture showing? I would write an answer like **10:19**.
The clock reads **1:04**
